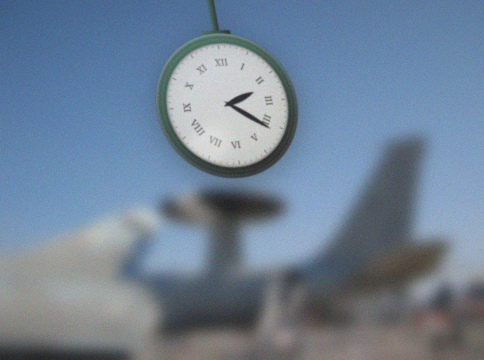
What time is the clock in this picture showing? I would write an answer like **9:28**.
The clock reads **2:21**
